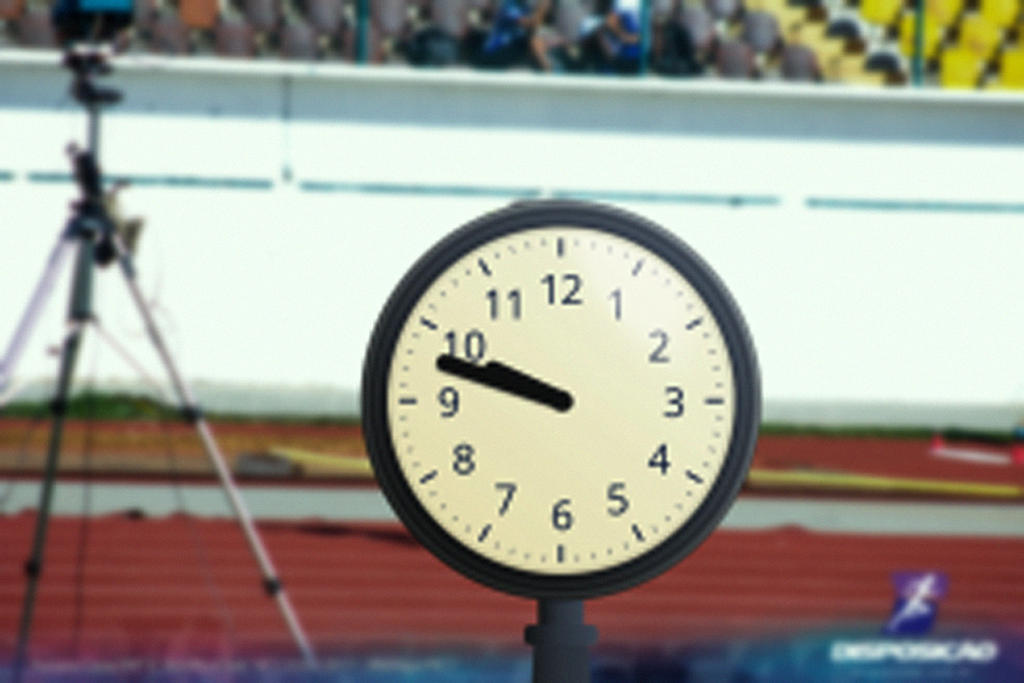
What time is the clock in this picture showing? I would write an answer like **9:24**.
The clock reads **9:48**
